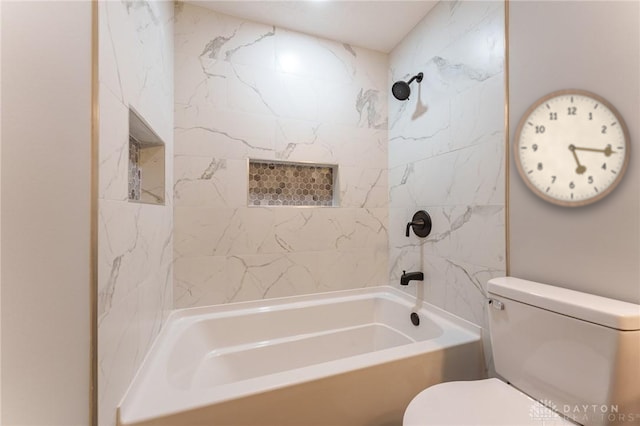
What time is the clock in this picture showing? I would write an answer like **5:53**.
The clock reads **5:16**
